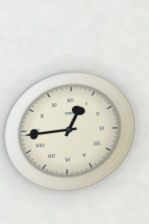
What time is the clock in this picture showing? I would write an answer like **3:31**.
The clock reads **12:44**
